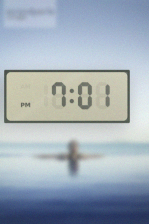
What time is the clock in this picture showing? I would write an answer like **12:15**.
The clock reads **7:01**
